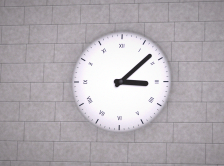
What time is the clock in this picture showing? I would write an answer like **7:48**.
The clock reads **3:08**
